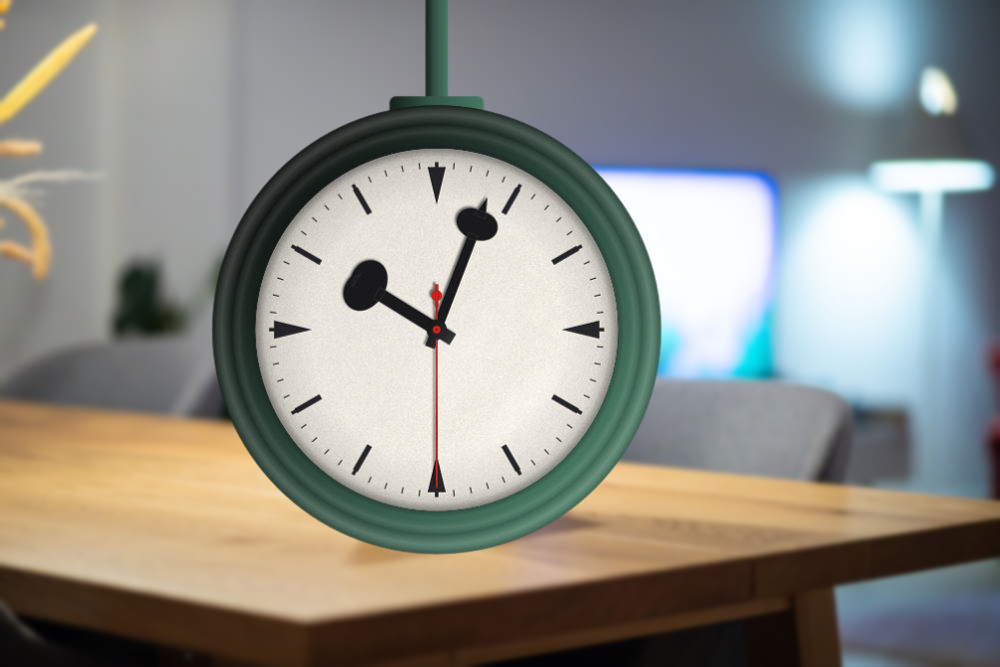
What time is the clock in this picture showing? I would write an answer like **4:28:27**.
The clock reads **10:03:30**
